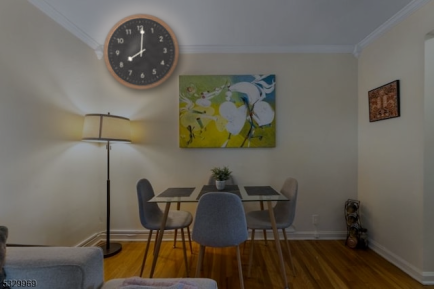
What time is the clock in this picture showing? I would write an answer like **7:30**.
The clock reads **8:01**
